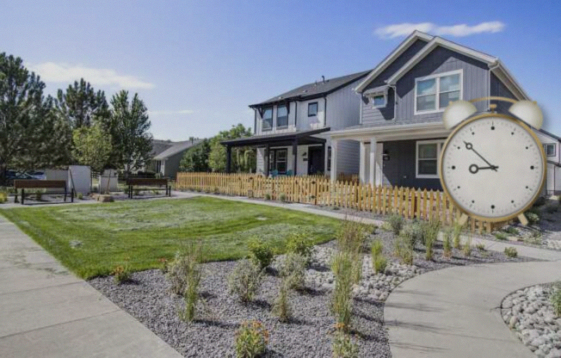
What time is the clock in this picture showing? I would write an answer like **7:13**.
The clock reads **8:52**
